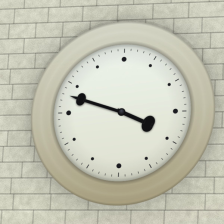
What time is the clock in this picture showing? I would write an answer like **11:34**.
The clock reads **3:48**
